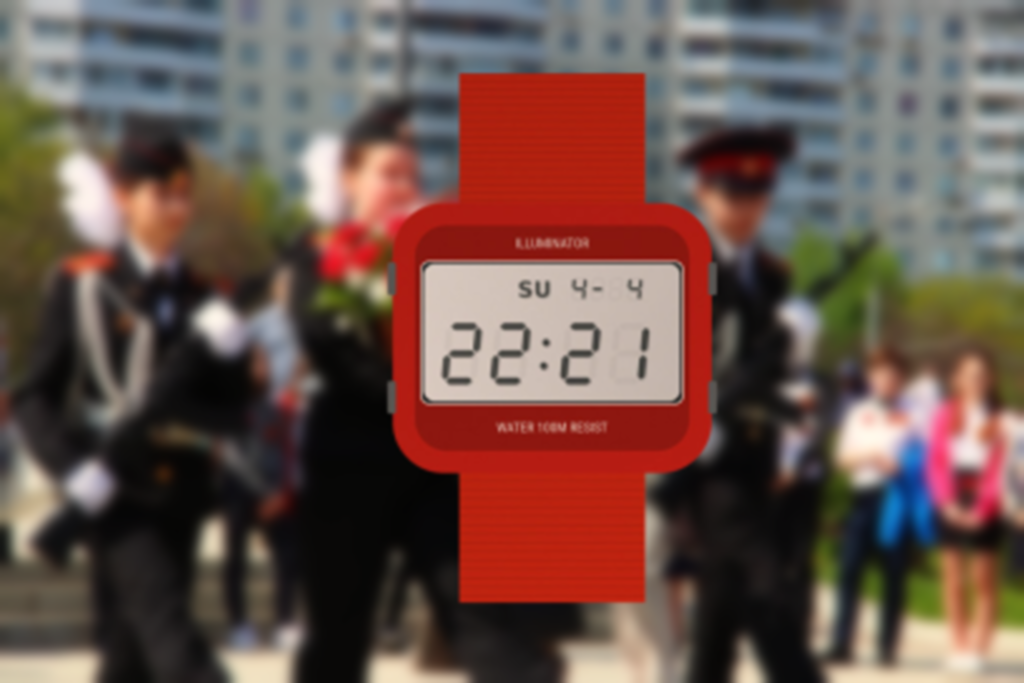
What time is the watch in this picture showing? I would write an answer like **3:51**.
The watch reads **22:21**
